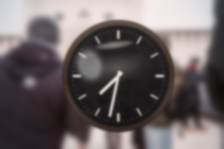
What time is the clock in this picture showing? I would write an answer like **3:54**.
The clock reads **7:32**
